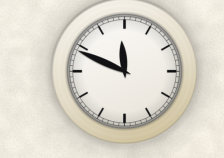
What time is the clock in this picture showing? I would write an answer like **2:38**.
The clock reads **11:49**
